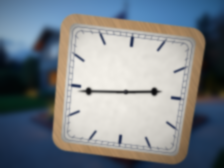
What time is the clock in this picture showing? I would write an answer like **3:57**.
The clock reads **2:44**
